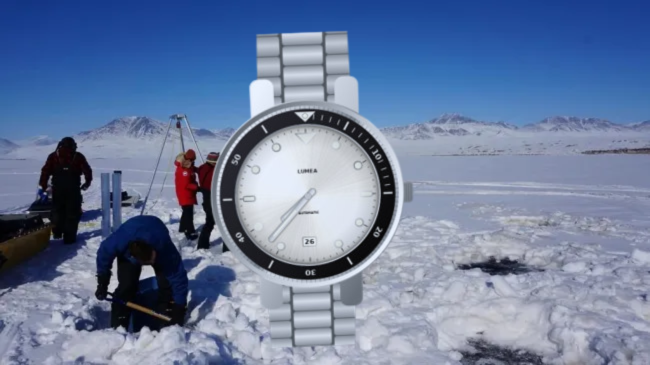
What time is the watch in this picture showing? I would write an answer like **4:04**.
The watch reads **7:37**
